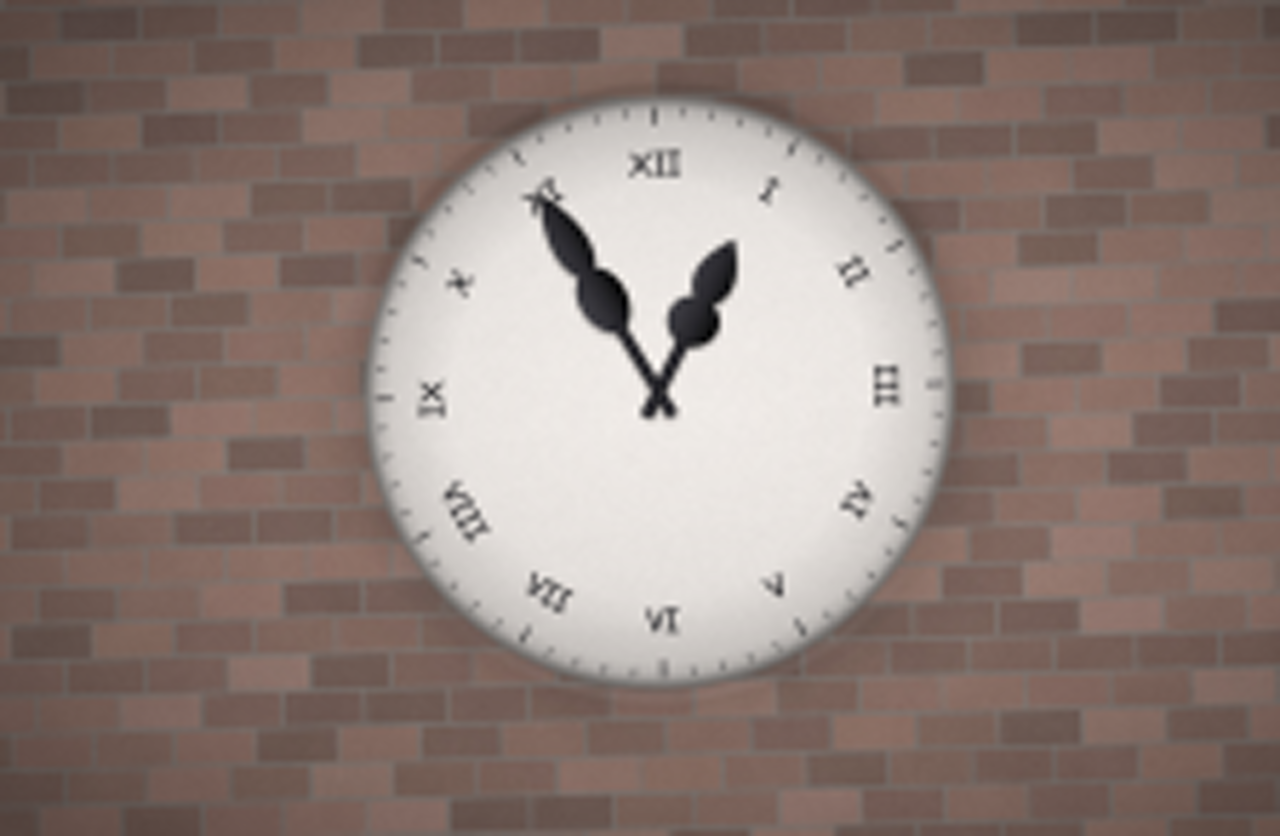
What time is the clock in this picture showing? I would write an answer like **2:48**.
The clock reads **12:55**
